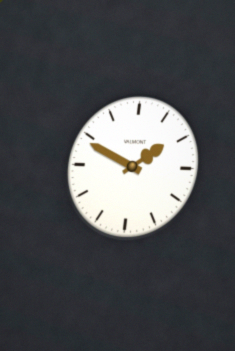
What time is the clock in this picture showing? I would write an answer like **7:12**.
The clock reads **1:49**
